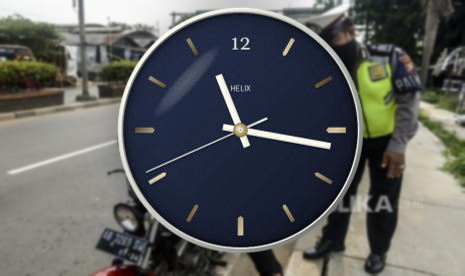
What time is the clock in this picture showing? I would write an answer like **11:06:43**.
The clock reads **11:16:41**
